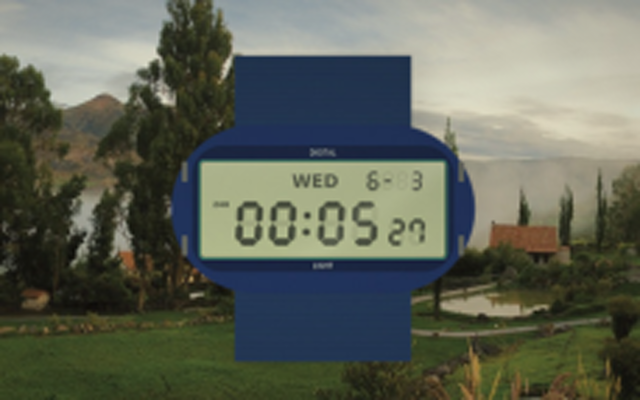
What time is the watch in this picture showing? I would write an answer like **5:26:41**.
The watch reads **0:05:27**
